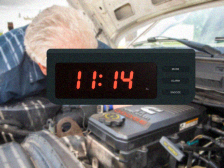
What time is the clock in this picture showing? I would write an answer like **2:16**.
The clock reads **11:14**
